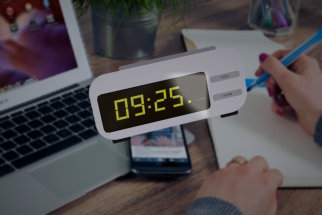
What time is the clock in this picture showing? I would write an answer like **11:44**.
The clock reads **9:25**
